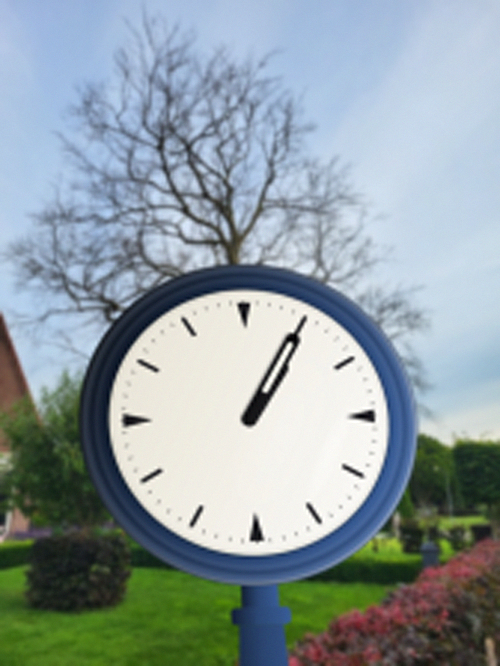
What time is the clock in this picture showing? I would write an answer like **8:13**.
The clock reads **1:05**
